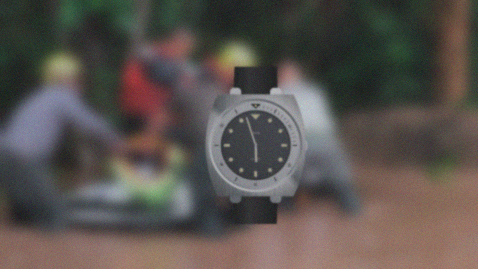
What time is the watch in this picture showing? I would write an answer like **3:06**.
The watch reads **5:57**
